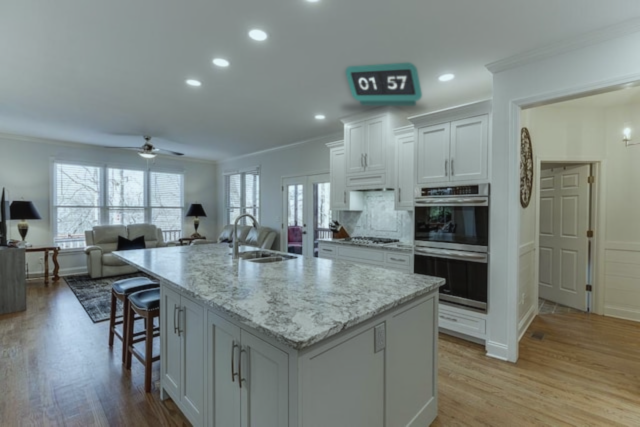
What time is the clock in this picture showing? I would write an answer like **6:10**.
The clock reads **1:57**
